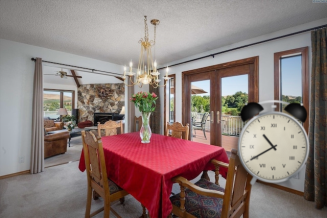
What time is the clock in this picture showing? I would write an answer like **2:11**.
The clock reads **10:40**
